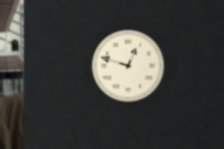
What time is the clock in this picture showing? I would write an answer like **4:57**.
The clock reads **12:48**
